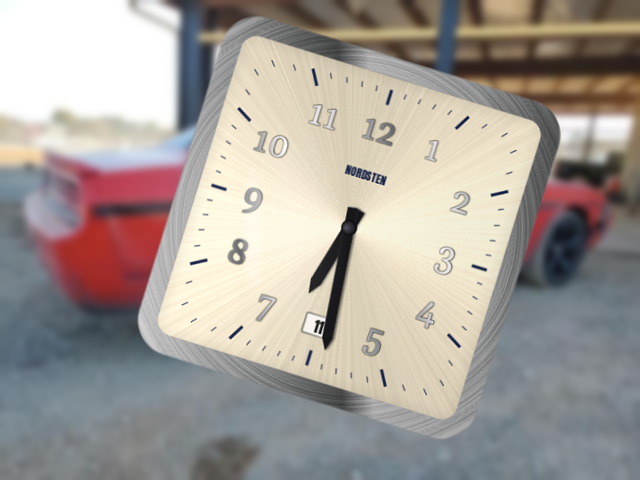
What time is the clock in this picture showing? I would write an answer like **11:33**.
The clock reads **6:29**
